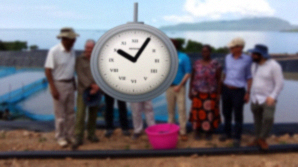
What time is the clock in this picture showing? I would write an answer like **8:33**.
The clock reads **10:05**
